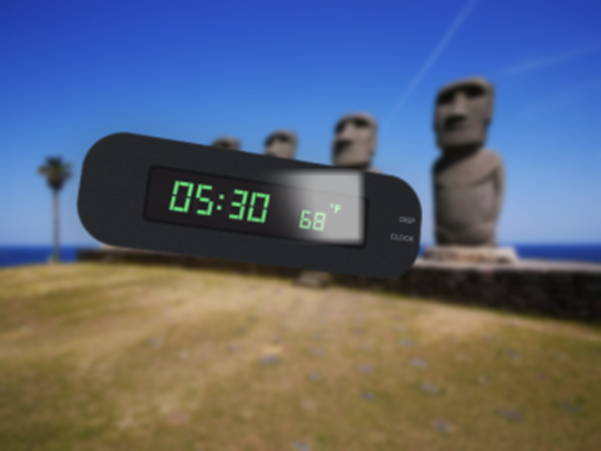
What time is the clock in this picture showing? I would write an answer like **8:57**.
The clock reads **5:30**
